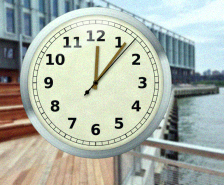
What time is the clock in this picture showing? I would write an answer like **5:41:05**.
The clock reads **12:06:07**
